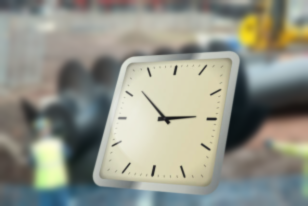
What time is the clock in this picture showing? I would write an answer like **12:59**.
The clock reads **2:52**
